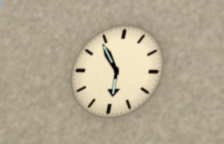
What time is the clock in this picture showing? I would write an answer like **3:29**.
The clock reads **5:54**
